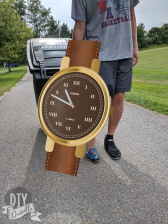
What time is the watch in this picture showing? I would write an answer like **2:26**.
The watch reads **10:48**
